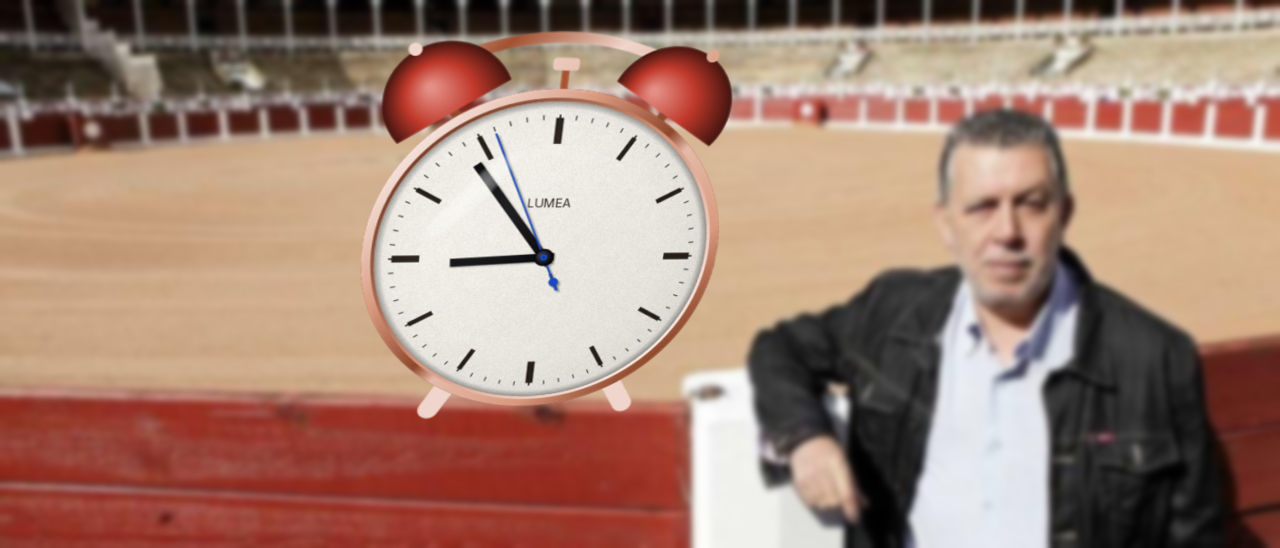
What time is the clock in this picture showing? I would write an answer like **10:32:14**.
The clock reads **8:53:56**
